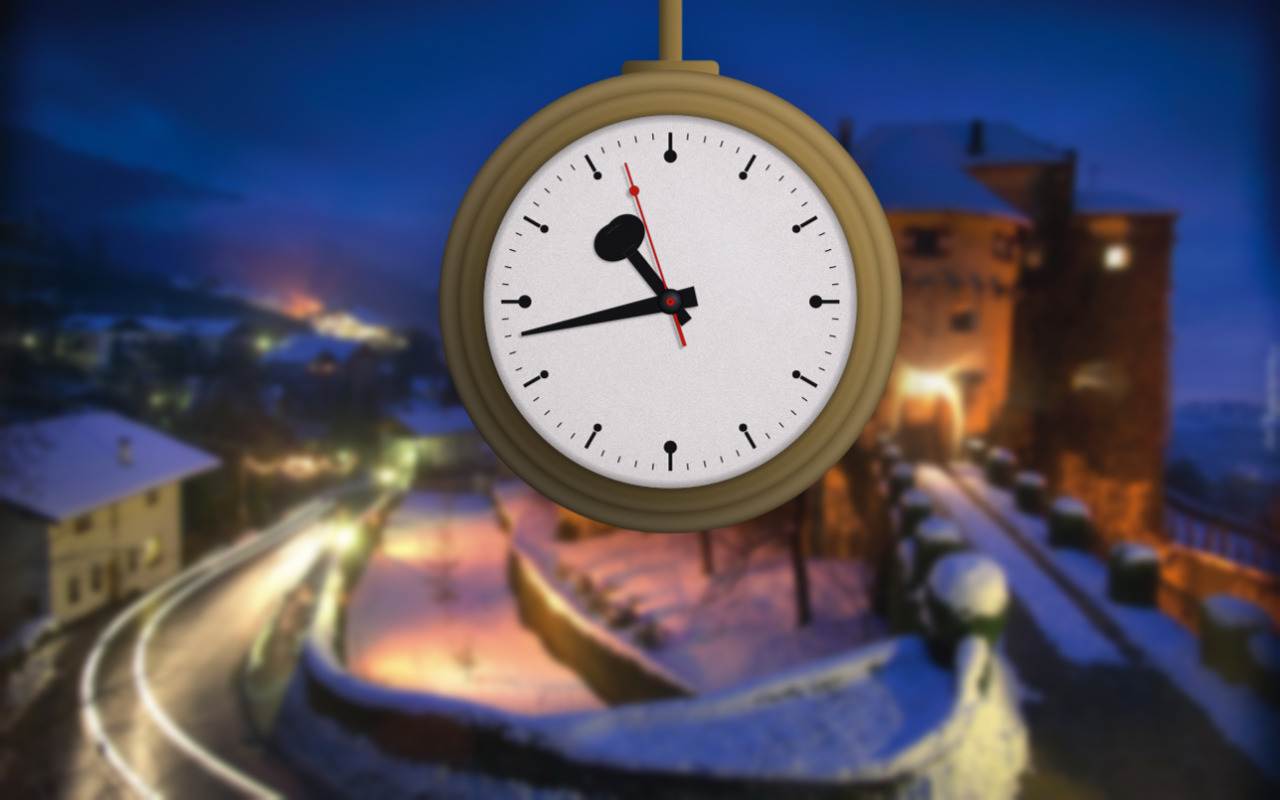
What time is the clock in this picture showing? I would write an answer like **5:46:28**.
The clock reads **10:42:57**
